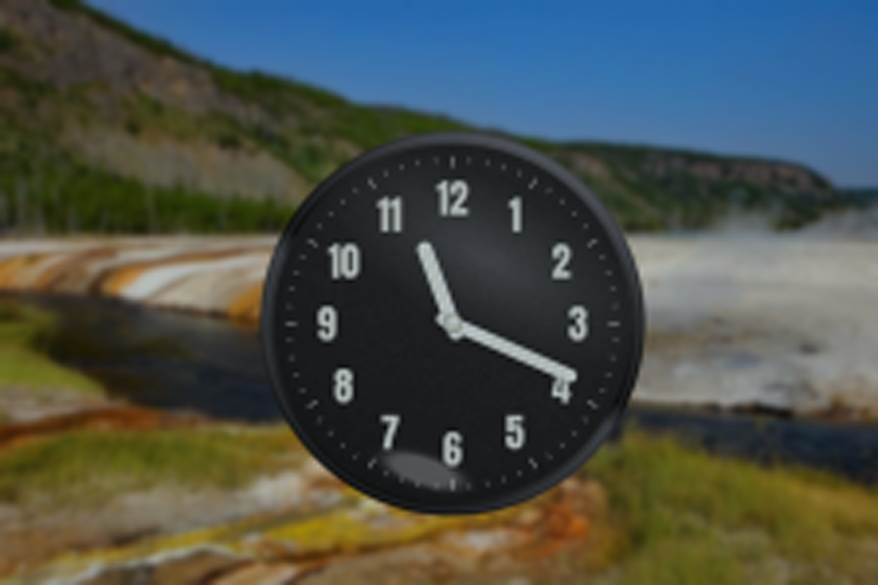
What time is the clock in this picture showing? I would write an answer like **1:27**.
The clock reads **11:19**
